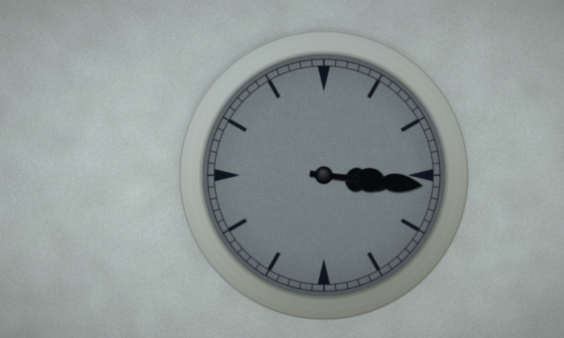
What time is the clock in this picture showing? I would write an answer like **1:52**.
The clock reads **3:16**
